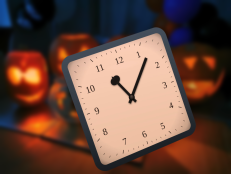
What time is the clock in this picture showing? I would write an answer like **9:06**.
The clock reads **11:07**
